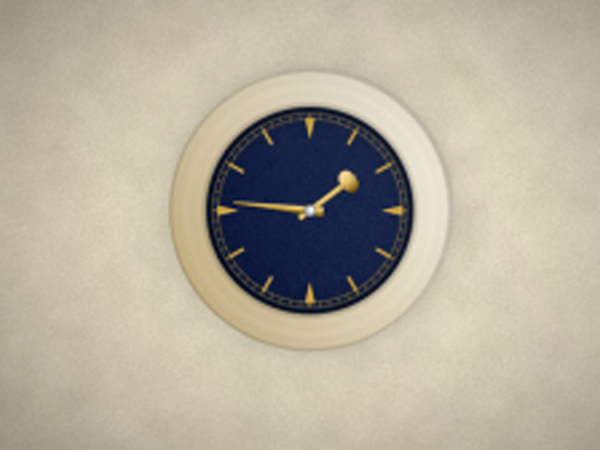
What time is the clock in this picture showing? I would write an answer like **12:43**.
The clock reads **1:46**
